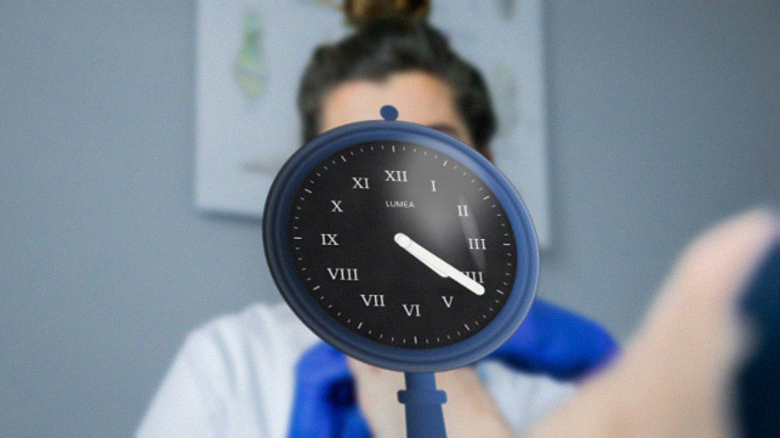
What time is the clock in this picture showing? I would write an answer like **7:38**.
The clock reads **4:21**
